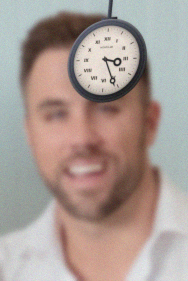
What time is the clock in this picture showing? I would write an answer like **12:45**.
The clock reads **3:26**
